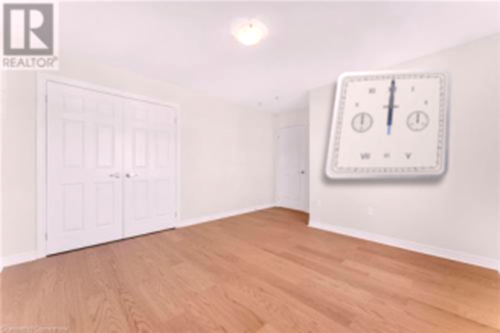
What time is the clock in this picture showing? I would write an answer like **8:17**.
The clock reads **12:00**
